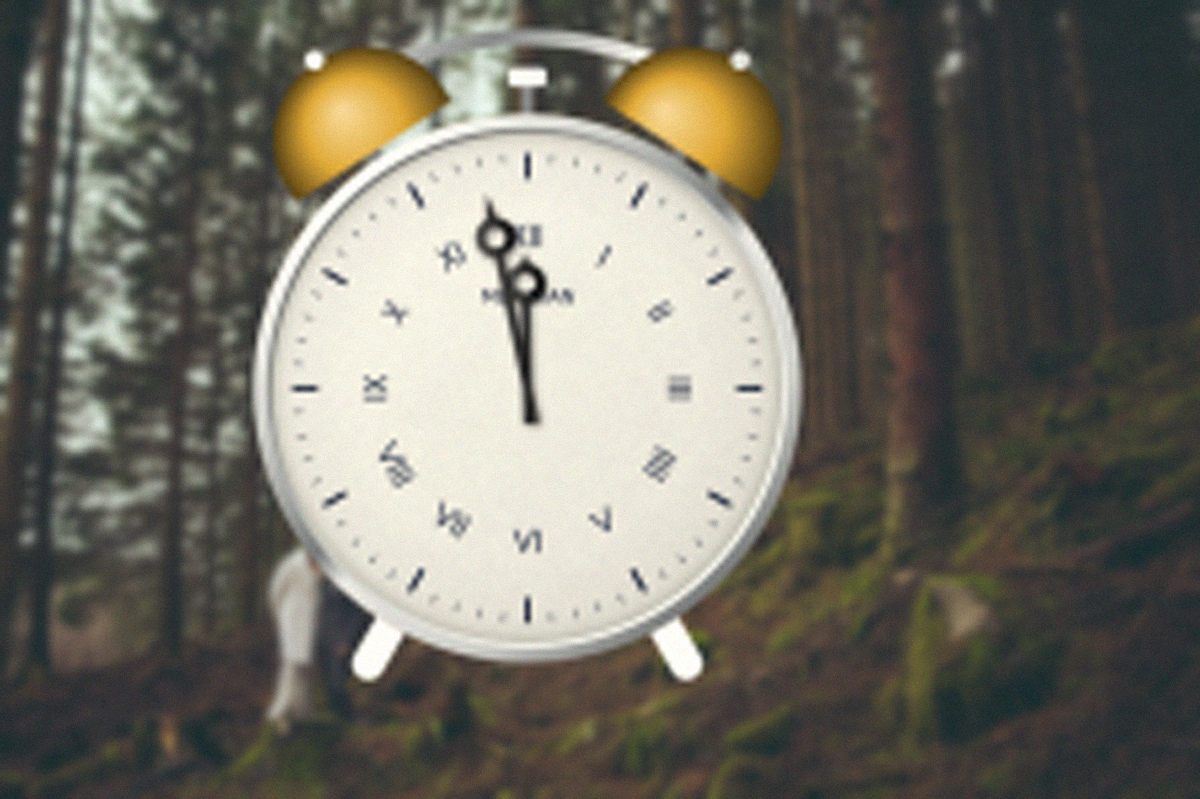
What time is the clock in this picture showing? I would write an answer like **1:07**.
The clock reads **11:58**
